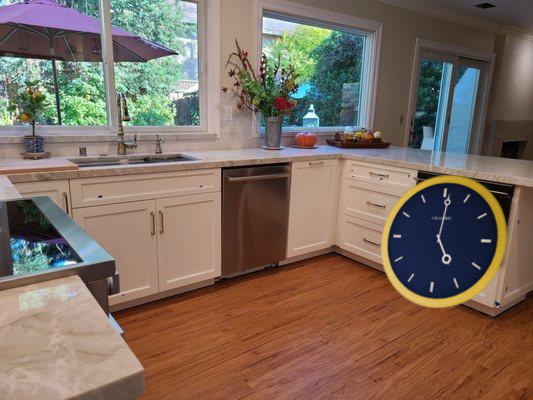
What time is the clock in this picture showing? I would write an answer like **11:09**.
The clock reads **5:01**
